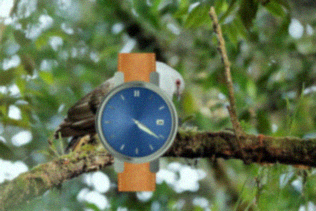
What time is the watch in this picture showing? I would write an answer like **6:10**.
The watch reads **4:21**
